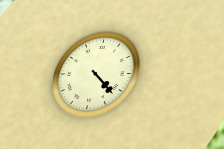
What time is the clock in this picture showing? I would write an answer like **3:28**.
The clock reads **4:22**
